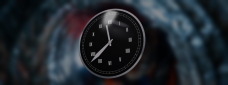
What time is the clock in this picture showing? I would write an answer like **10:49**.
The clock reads **11:38**
